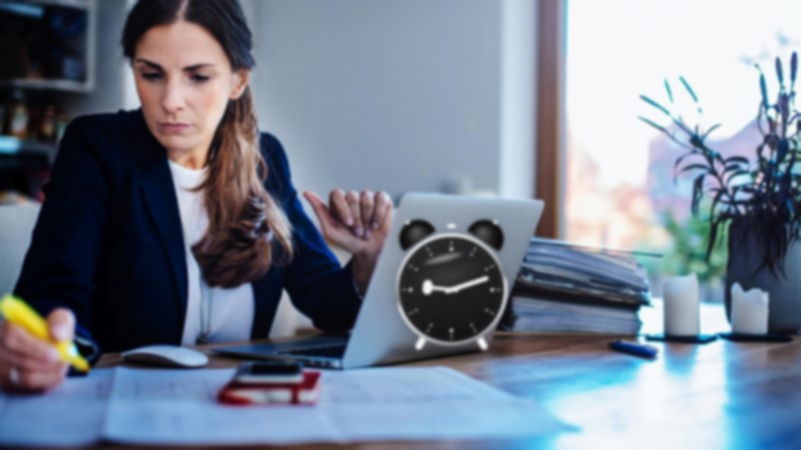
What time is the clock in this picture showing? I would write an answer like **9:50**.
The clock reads **9:12**
